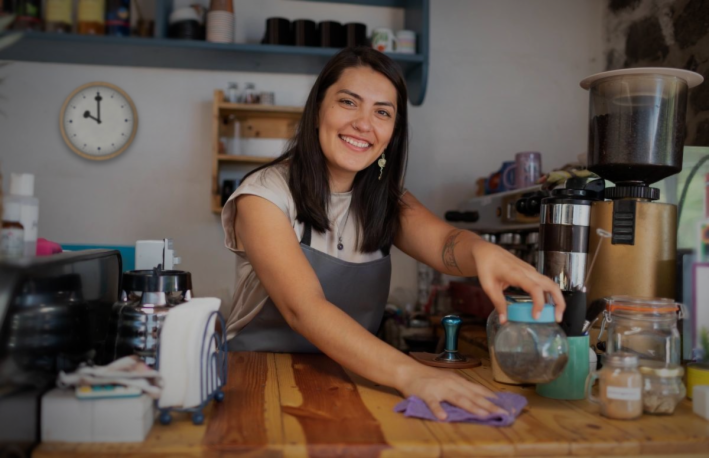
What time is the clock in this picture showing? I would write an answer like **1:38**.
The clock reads **10:00**
